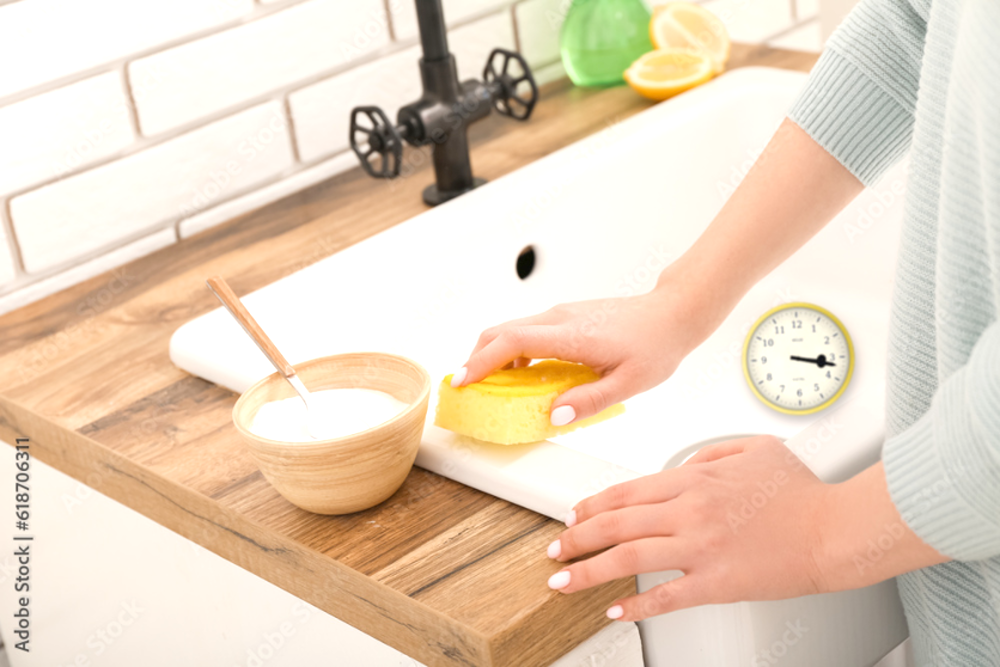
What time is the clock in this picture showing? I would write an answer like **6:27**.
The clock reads **3:17**
